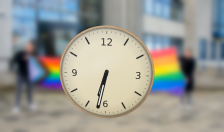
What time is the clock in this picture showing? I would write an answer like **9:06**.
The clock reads **6:32**
